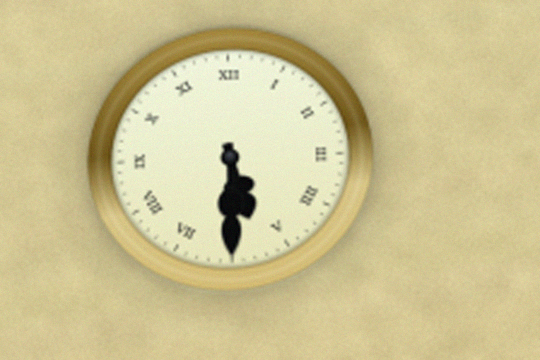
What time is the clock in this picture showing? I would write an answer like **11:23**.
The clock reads **5:30**
